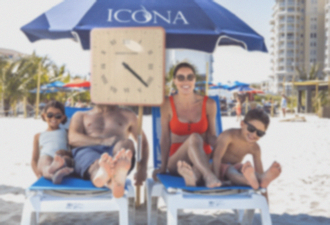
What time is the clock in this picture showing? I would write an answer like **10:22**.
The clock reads **4:22**
